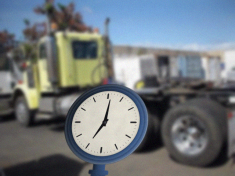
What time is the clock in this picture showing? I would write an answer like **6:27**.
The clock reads **7:01**
